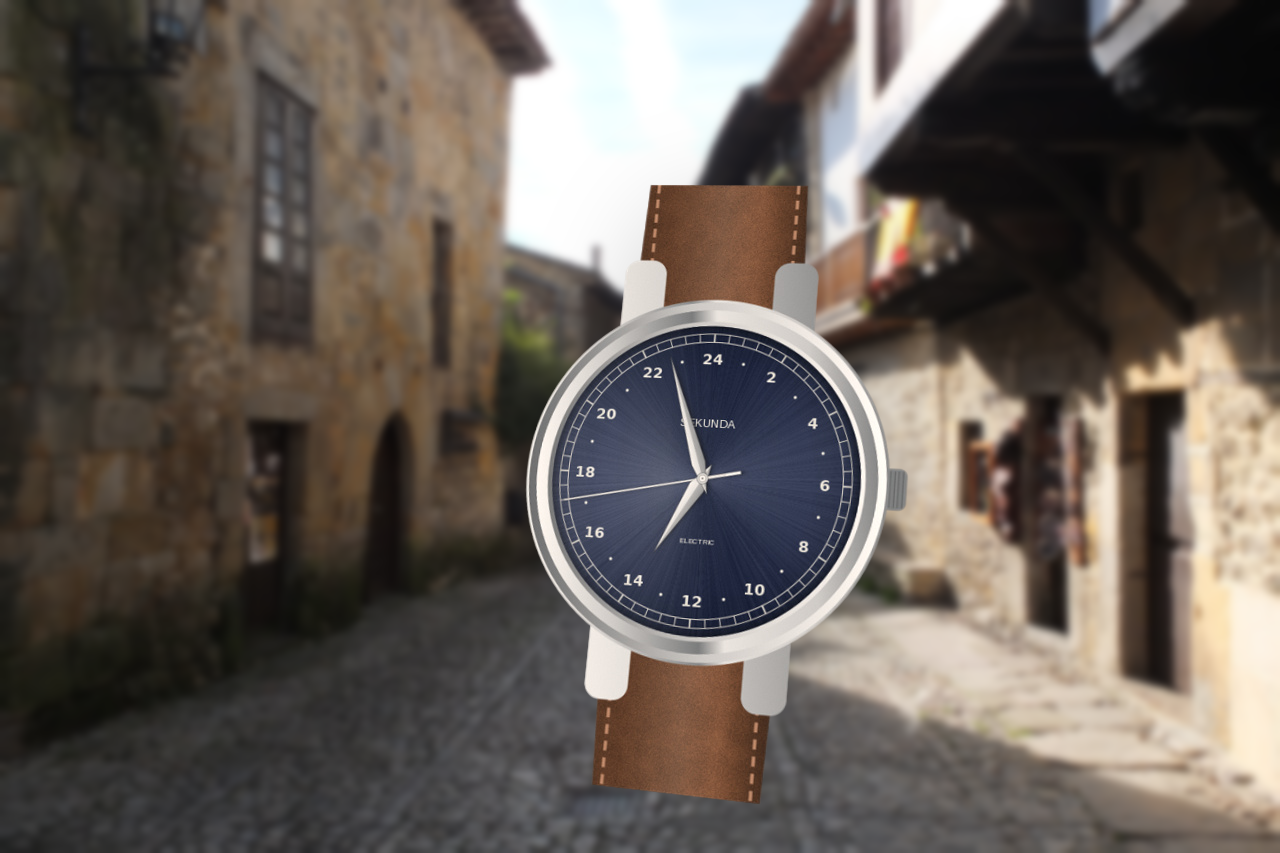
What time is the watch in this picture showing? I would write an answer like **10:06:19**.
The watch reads **13:56:43**
